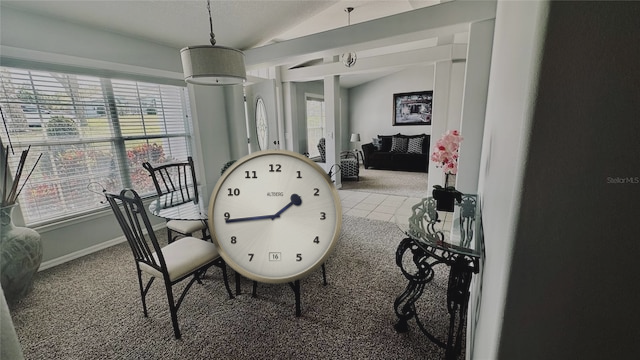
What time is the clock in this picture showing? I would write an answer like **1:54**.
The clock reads **1:44**
